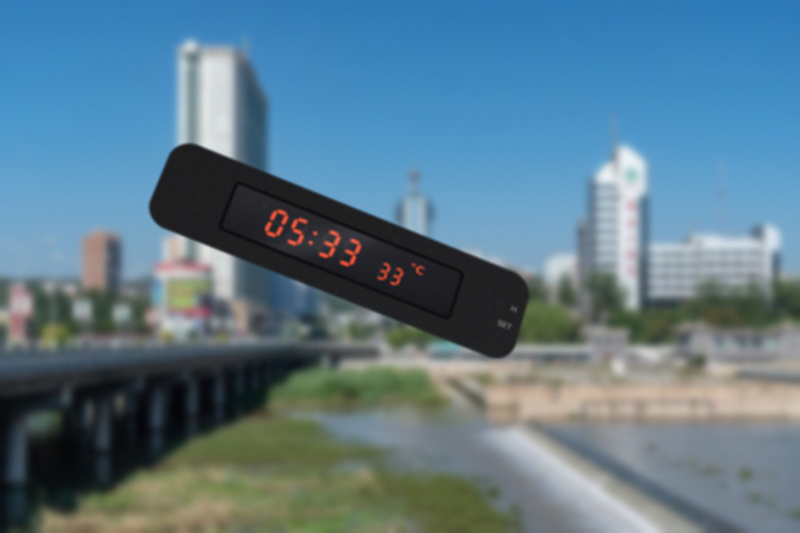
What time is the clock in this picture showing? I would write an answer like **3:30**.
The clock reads **5:33**
